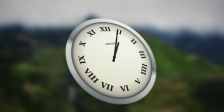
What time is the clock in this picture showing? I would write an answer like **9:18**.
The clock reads **1:04**
